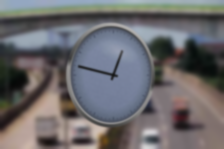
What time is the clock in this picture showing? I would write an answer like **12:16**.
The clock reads **12:47**
